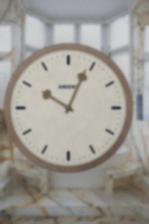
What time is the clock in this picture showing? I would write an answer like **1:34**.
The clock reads **10:04**
